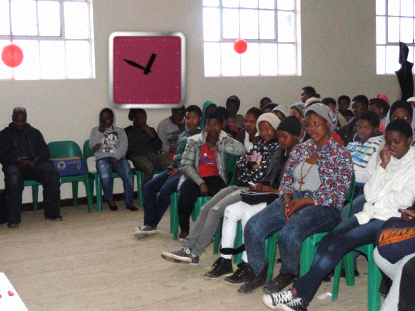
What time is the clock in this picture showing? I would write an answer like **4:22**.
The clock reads **12:49**
